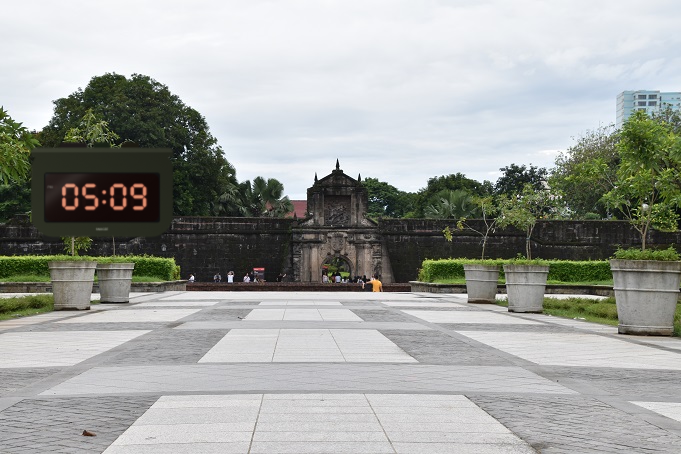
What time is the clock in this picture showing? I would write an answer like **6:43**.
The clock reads **5:09**
